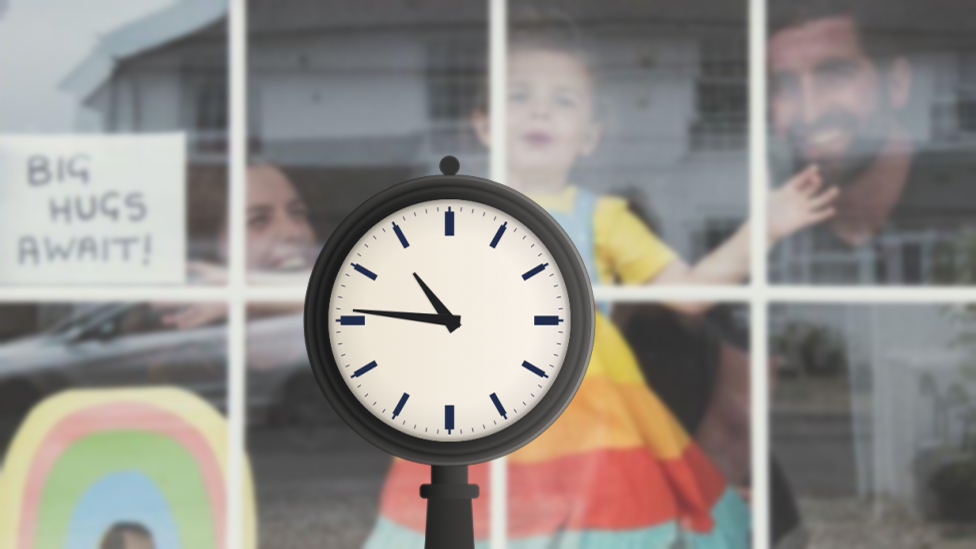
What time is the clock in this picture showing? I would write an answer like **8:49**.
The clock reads **10:46**
